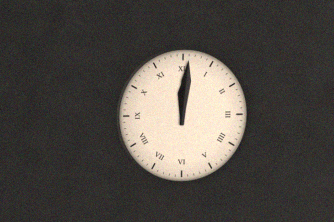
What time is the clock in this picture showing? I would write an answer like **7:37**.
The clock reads **12:01**
